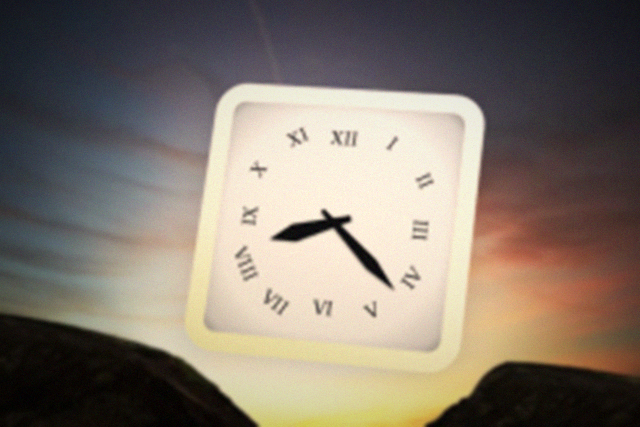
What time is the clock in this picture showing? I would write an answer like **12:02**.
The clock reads **8:22**
